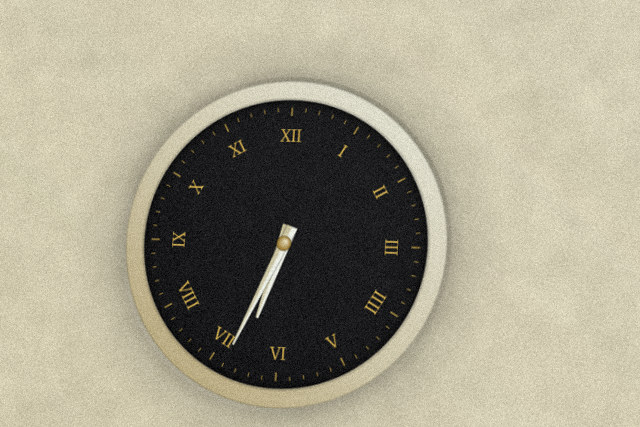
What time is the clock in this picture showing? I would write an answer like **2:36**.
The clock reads **6:34**
